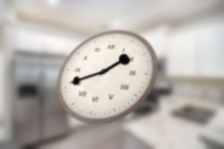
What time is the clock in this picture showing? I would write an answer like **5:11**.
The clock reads **1:41**
